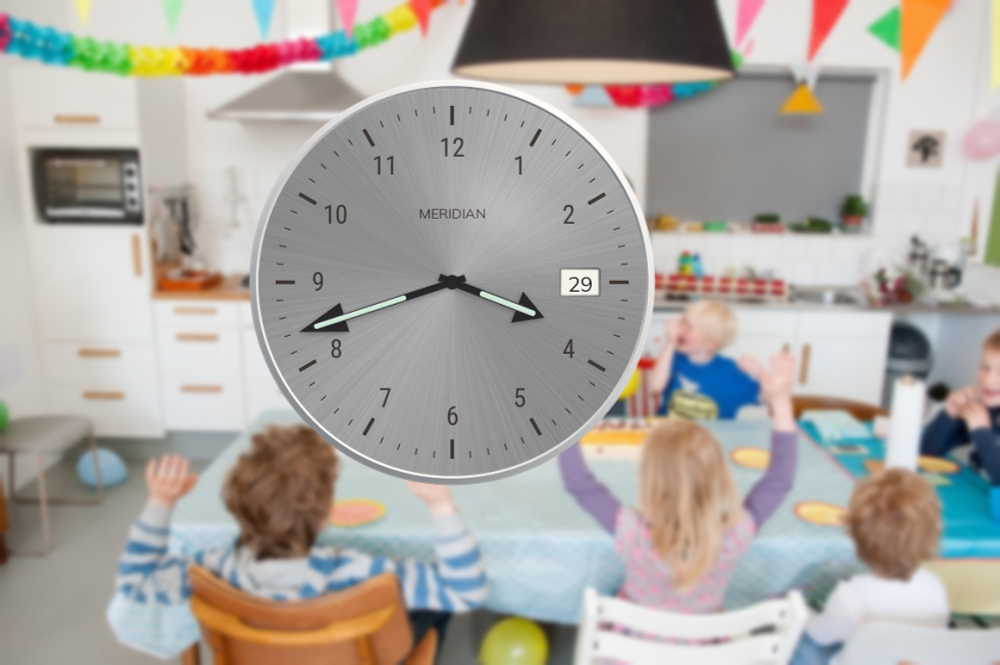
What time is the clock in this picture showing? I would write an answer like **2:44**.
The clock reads **3:42**
